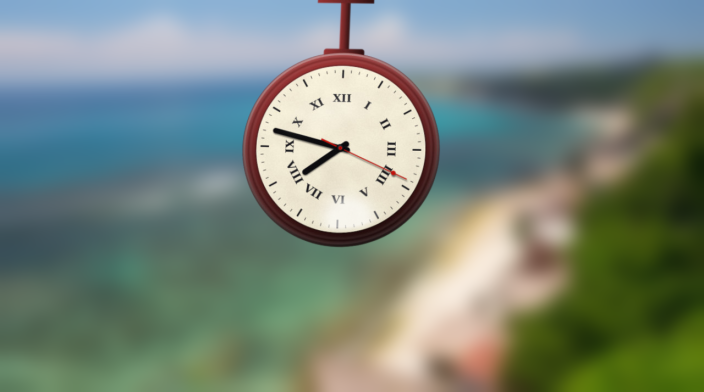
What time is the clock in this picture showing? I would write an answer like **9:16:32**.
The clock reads **7:47:19**
